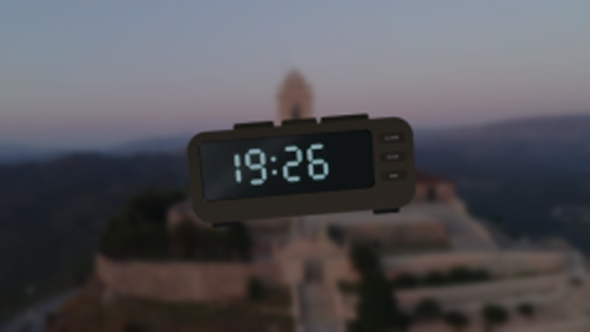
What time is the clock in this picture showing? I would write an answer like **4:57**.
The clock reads **19:26**
